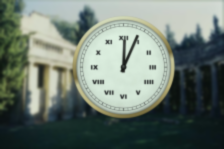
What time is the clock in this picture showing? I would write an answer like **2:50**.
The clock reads **12:04**
